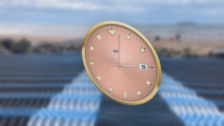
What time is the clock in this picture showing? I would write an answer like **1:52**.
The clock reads **3:02**
